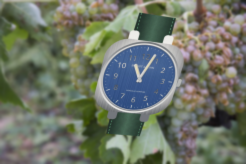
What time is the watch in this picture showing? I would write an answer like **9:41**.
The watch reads **11:03**
